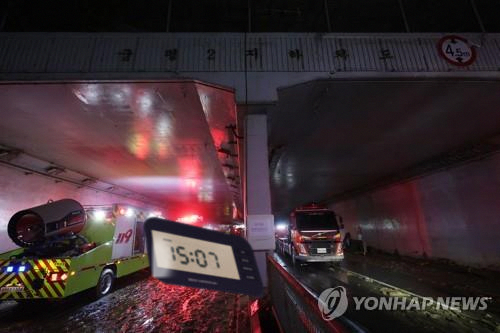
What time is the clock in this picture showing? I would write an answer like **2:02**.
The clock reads **15:07**
